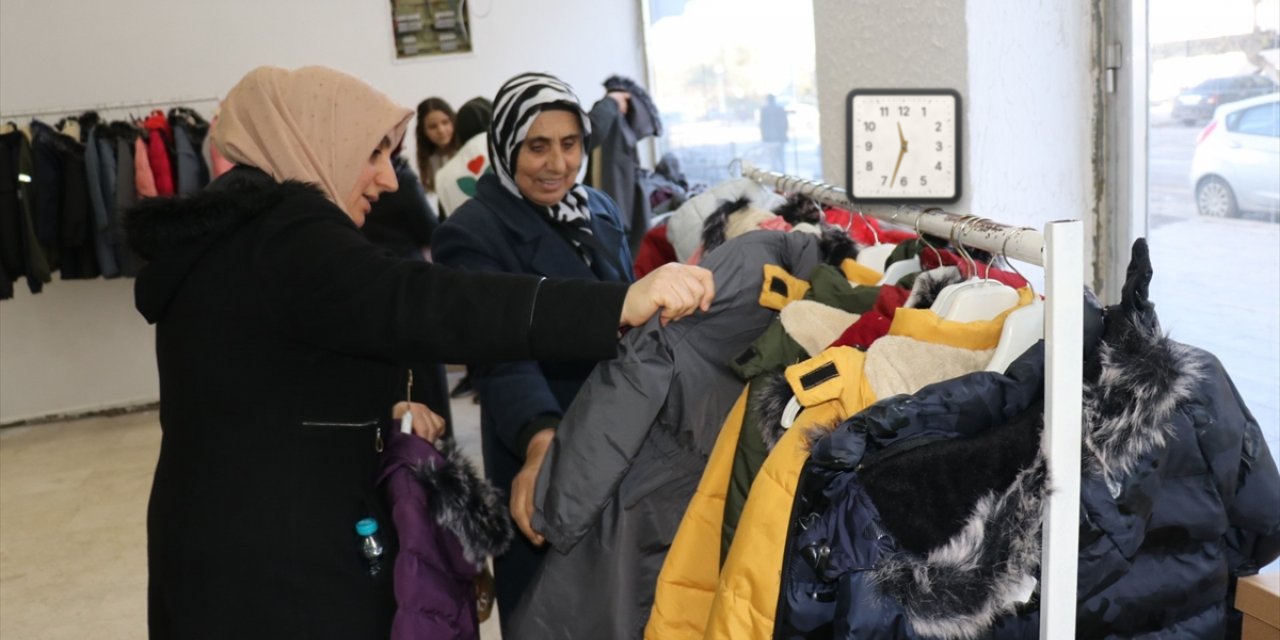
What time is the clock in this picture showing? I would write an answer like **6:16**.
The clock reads **11:33**
